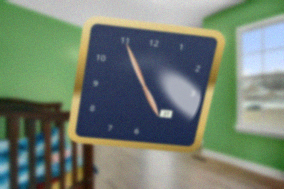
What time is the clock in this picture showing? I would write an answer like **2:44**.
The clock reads **4:55**
